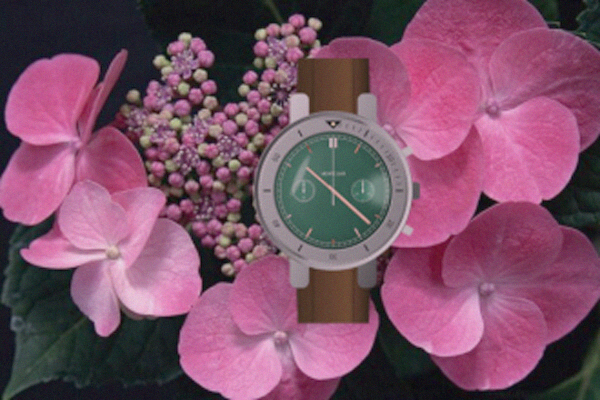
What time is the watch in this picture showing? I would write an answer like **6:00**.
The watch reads **10:22**
